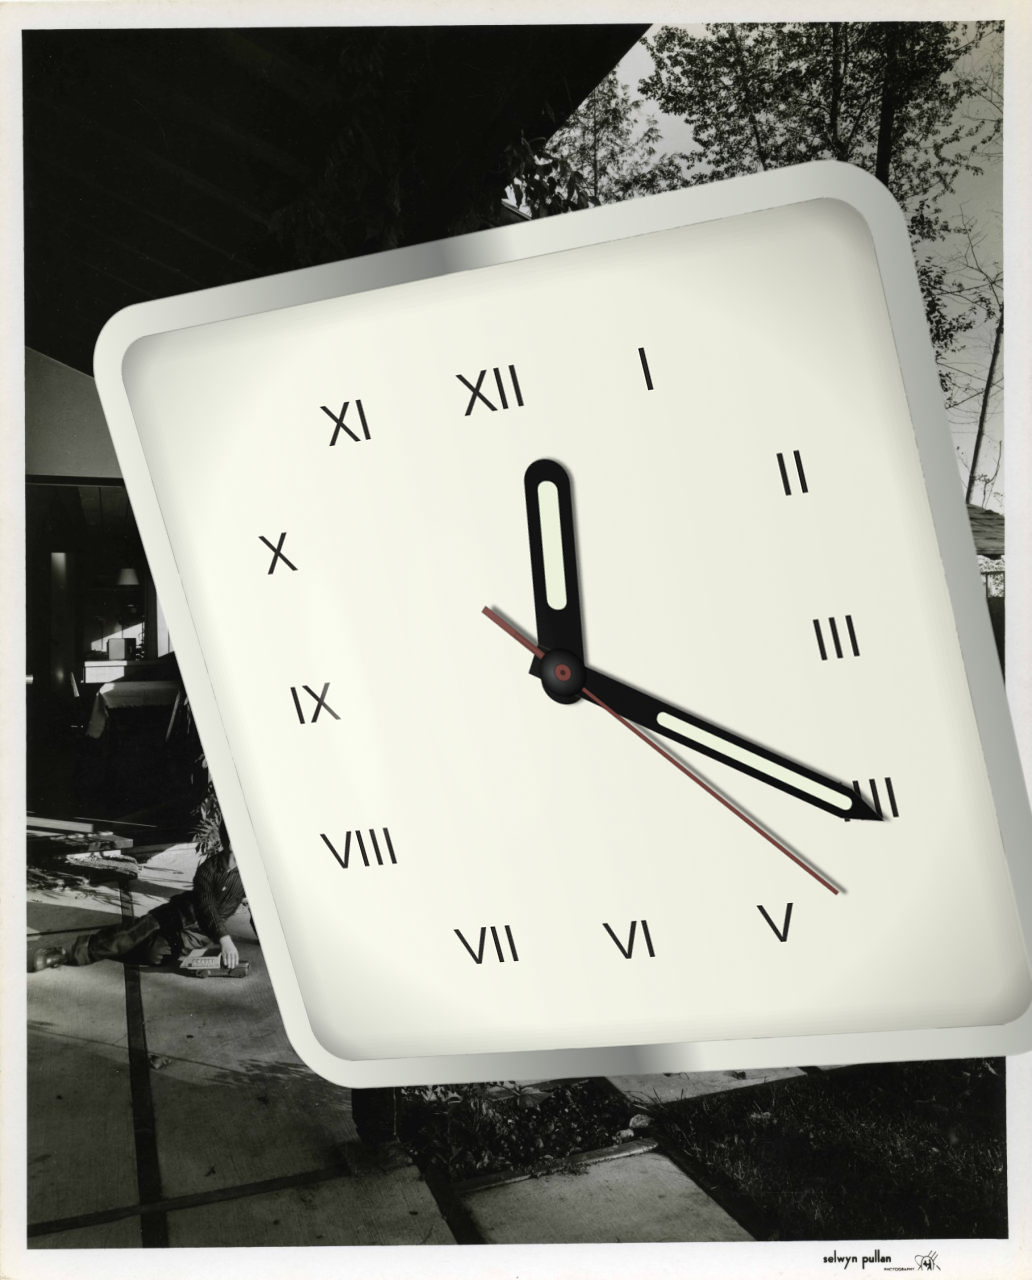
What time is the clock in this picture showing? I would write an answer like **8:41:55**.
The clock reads **12:20:23**
